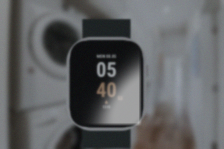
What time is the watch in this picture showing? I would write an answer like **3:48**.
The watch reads **5:40**
